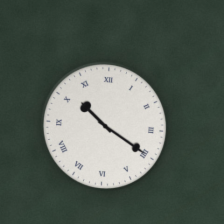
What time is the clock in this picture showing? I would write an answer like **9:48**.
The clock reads **10:20**
